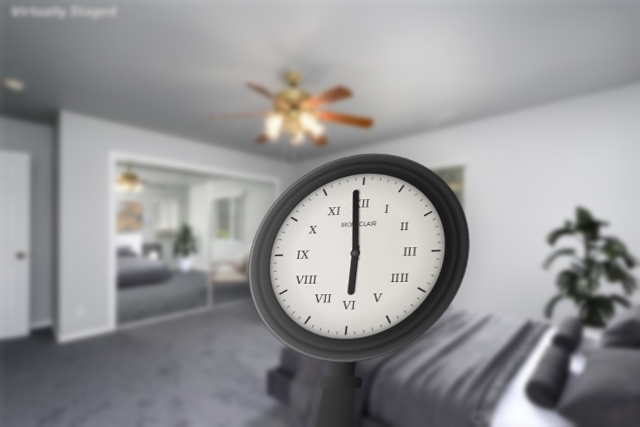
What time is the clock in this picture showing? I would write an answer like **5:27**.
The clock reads **5:59**
